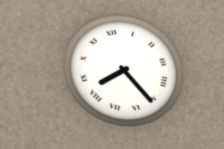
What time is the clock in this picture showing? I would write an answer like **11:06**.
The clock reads **8:26**
